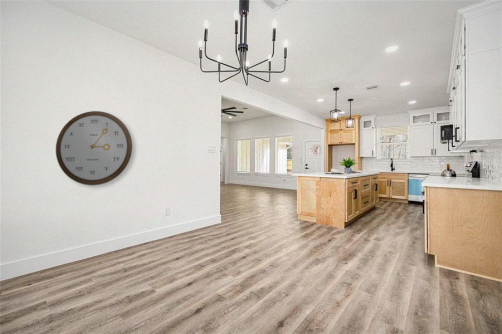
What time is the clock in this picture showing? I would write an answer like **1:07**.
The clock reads **3:06**
